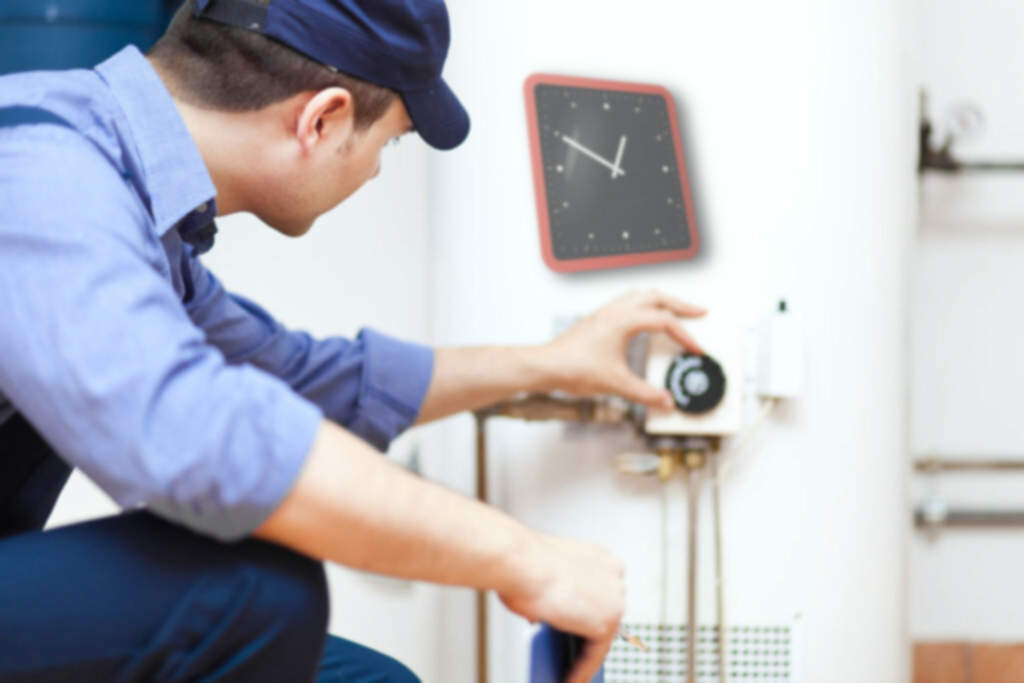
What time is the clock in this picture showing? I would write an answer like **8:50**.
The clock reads **12:50**
